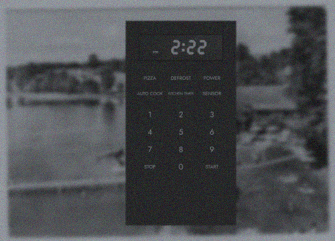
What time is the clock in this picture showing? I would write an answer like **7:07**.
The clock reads **2:22**
